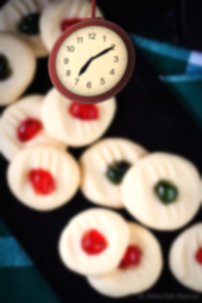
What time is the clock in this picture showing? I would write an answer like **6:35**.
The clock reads **7:10**
